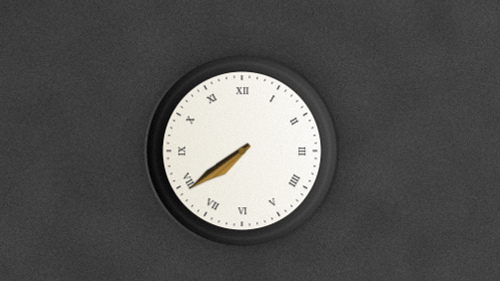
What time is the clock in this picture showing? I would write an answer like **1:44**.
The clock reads **7:39**
